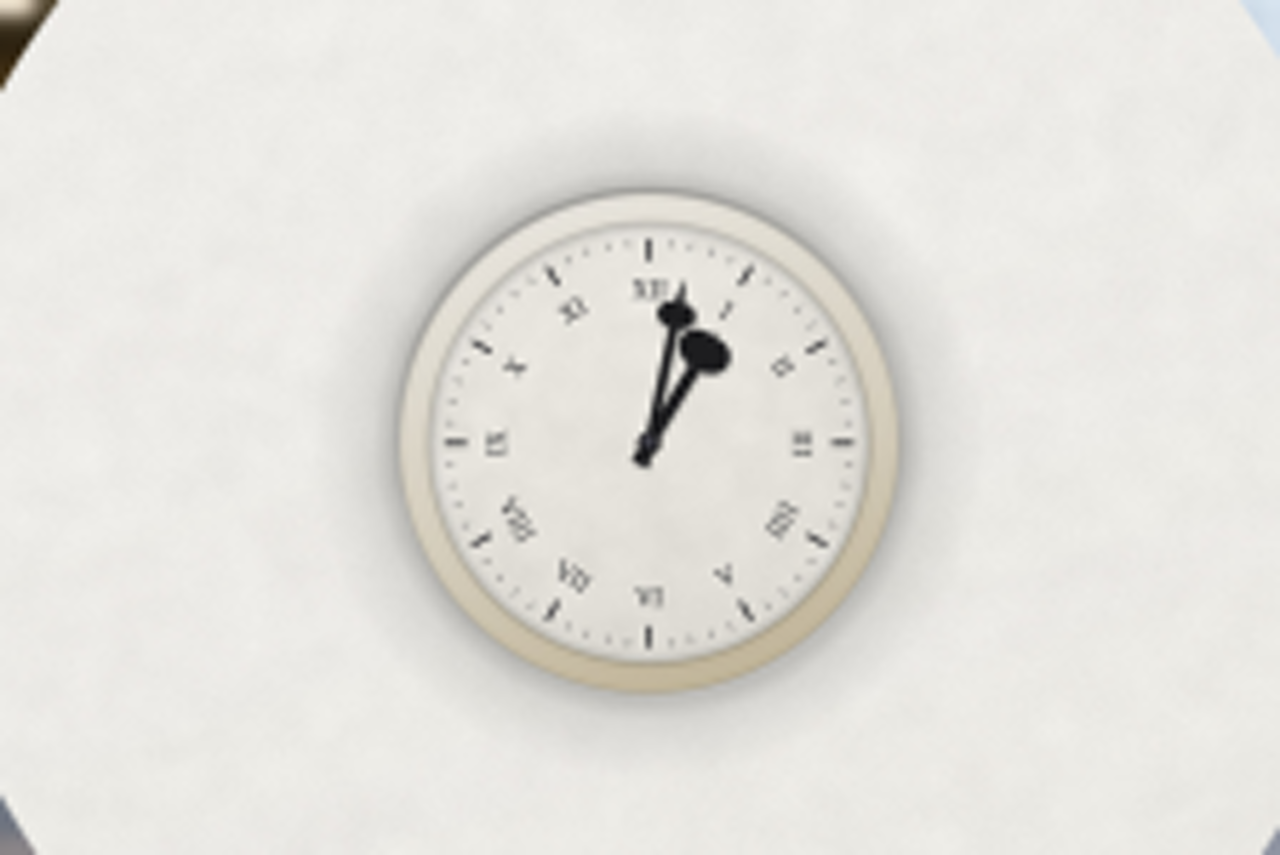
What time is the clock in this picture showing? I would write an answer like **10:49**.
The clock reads **1:02**
